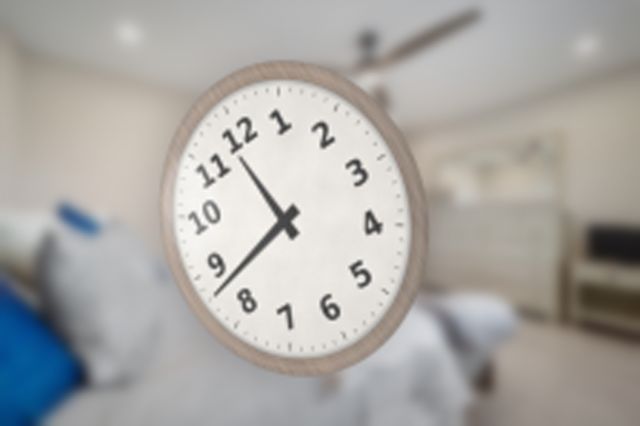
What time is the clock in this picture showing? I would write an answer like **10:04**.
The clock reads **11:43**
